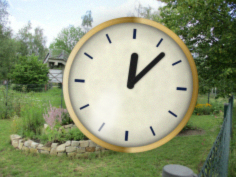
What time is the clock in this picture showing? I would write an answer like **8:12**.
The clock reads **12:07**
